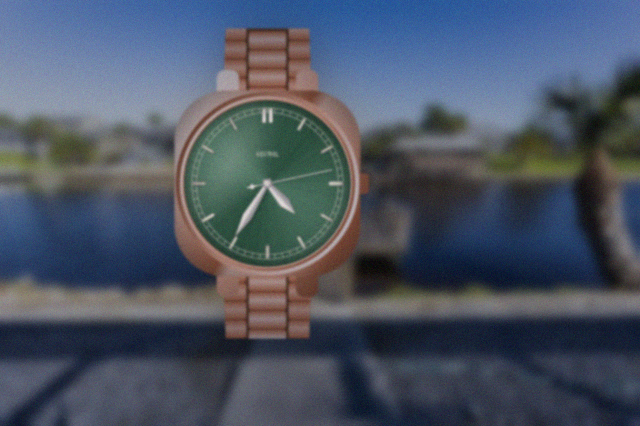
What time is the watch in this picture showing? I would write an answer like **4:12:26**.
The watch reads **4:35:13**
